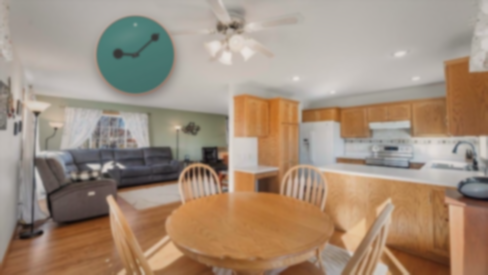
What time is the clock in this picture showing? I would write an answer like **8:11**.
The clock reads **9:08**
